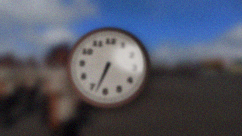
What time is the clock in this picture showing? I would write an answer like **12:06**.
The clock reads **6:33**
